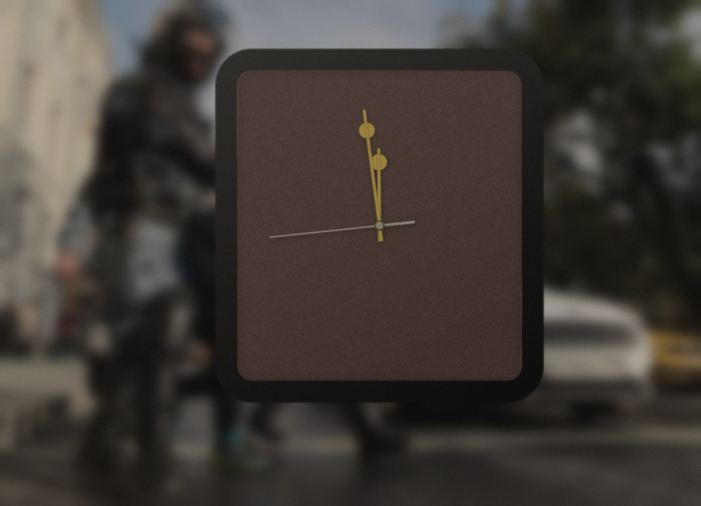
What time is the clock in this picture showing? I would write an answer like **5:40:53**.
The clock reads **11:58:44**
